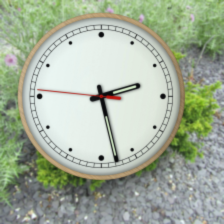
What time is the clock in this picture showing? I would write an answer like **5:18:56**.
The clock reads **2:27:46**
